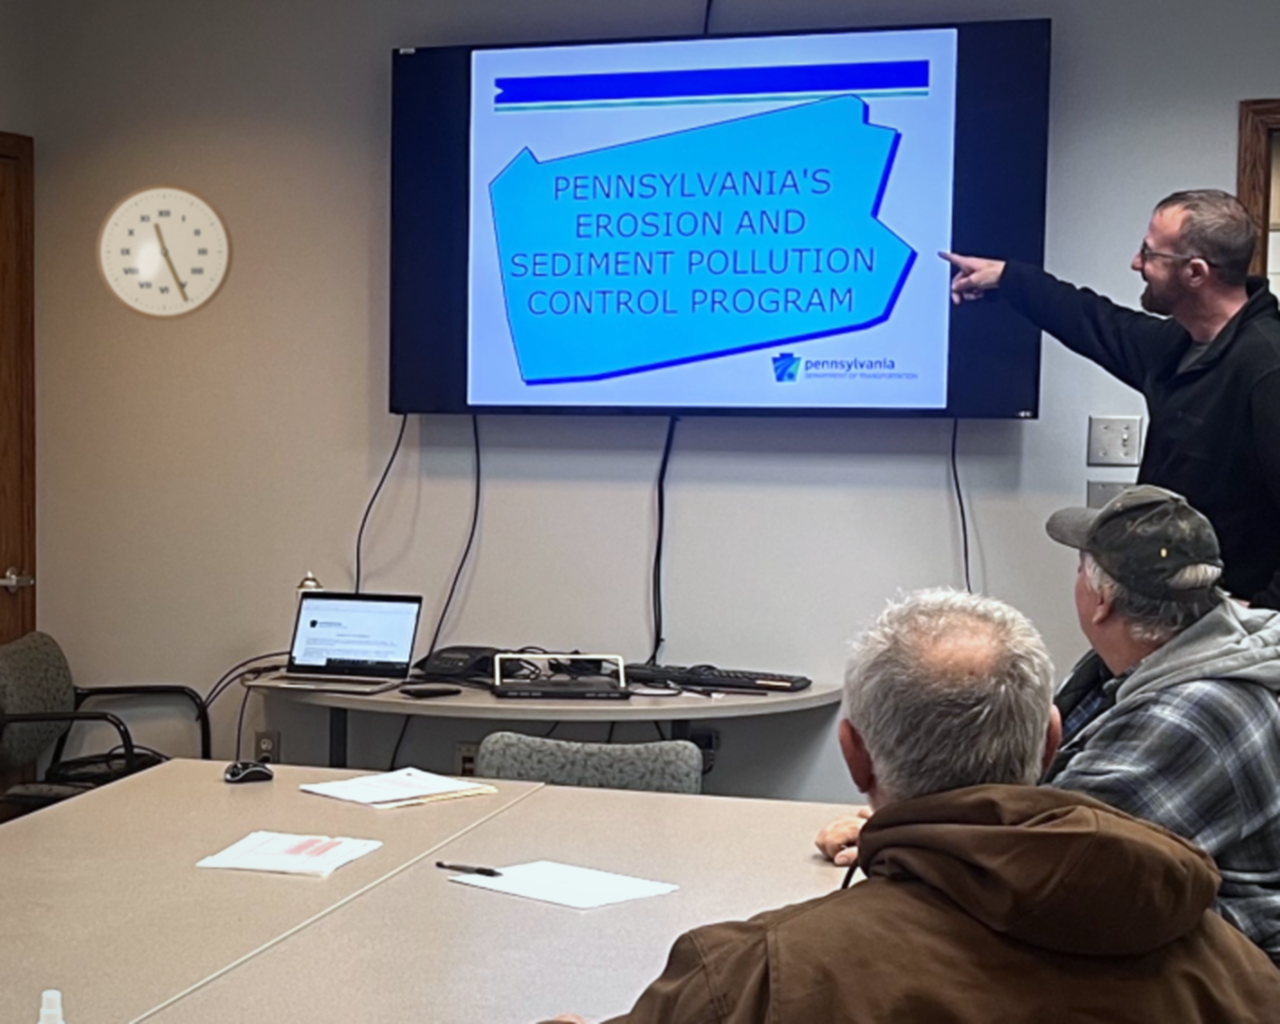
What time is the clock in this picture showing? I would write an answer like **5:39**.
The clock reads **11:26**
